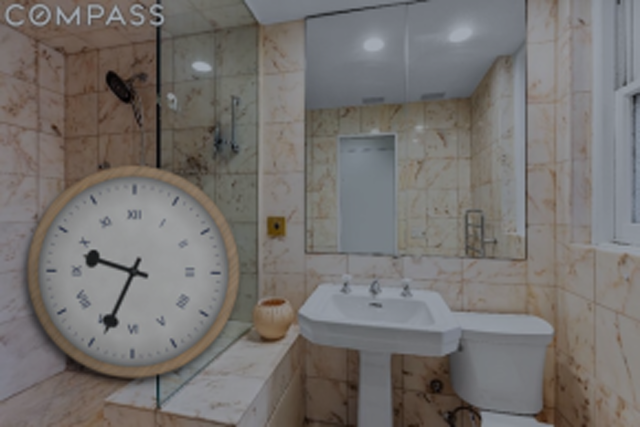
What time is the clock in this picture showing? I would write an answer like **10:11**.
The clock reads **9:34**
